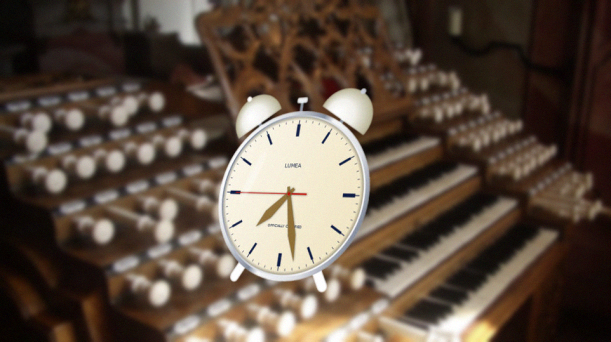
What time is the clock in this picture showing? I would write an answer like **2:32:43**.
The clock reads **7:27:45**
